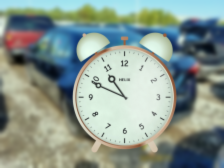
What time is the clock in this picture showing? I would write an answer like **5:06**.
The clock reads **10:49**
